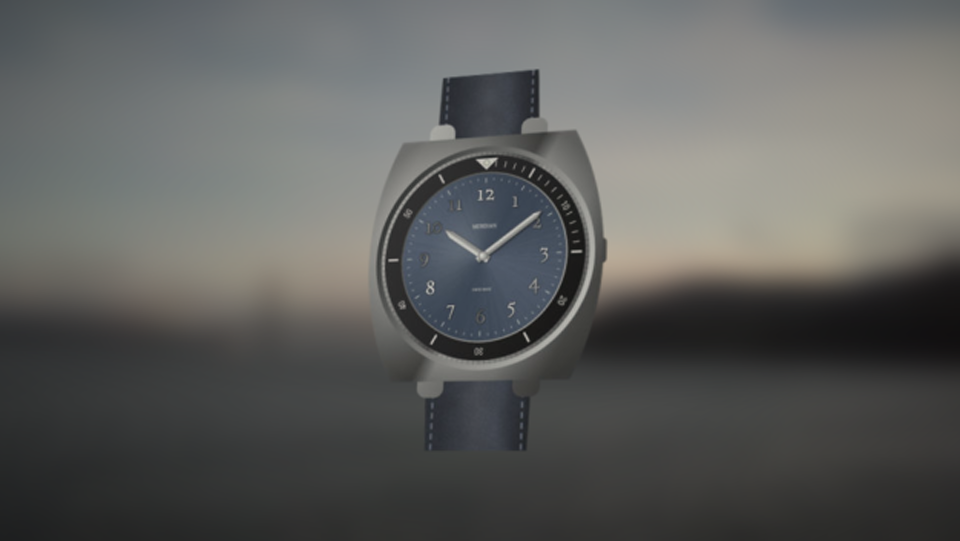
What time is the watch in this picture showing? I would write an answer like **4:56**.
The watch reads **10:09**
